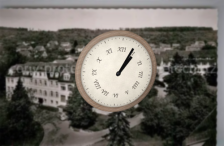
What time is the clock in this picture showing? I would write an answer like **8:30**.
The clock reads **1:04**
